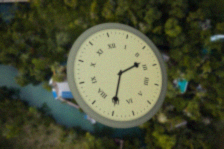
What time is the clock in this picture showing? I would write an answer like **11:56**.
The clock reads **2:35**
